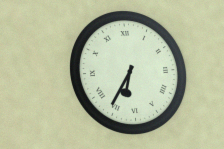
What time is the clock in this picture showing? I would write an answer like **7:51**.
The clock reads **6:36**
